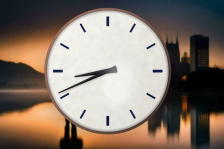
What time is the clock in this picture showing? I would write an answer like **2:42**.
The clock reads **8:41**
